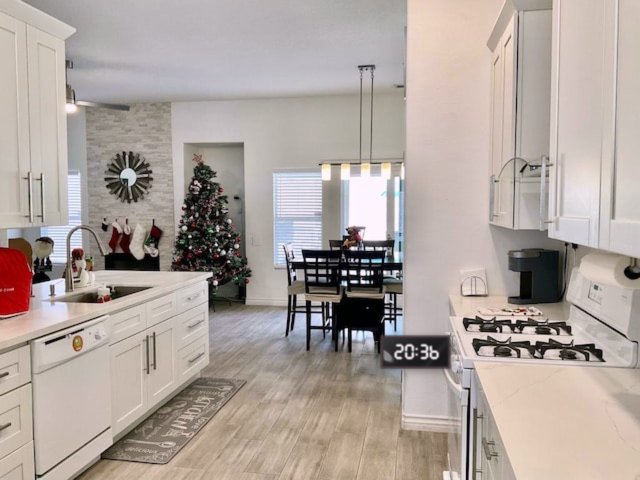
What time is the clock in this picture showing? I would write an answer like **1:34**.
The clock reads **20:36**
